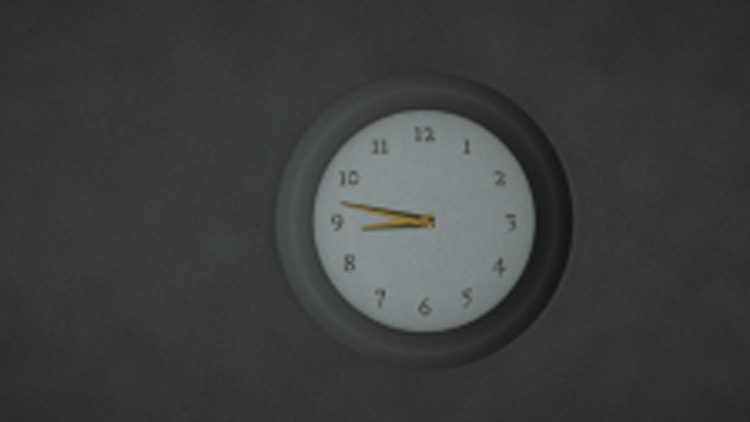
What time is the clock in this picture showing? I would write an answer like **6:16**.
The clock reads **8:47**
